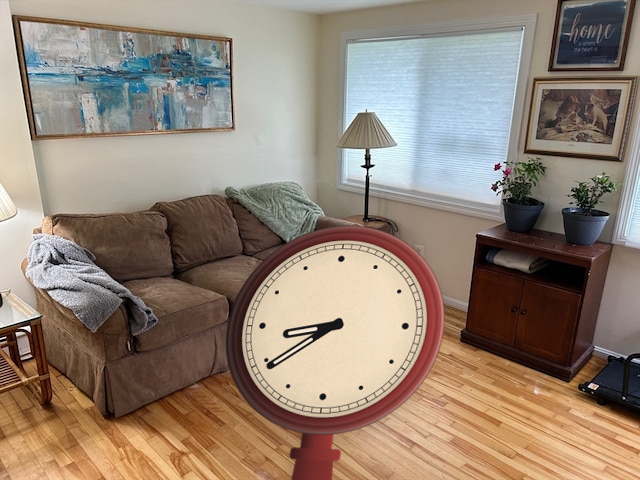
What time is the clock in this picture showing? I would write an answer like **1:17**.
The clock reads **8:39**
